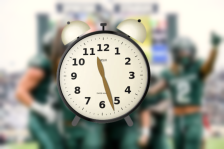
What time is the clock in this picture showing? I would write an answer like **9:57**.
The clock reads **11:27**
